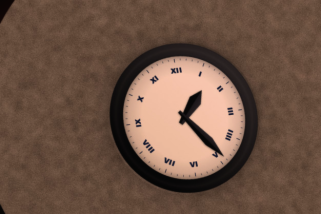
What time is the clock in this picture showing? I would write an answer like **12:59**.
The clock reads **1:24**
